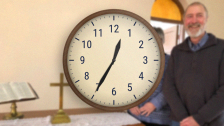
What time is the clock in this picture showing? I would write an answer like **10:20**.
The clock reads **12:35**
